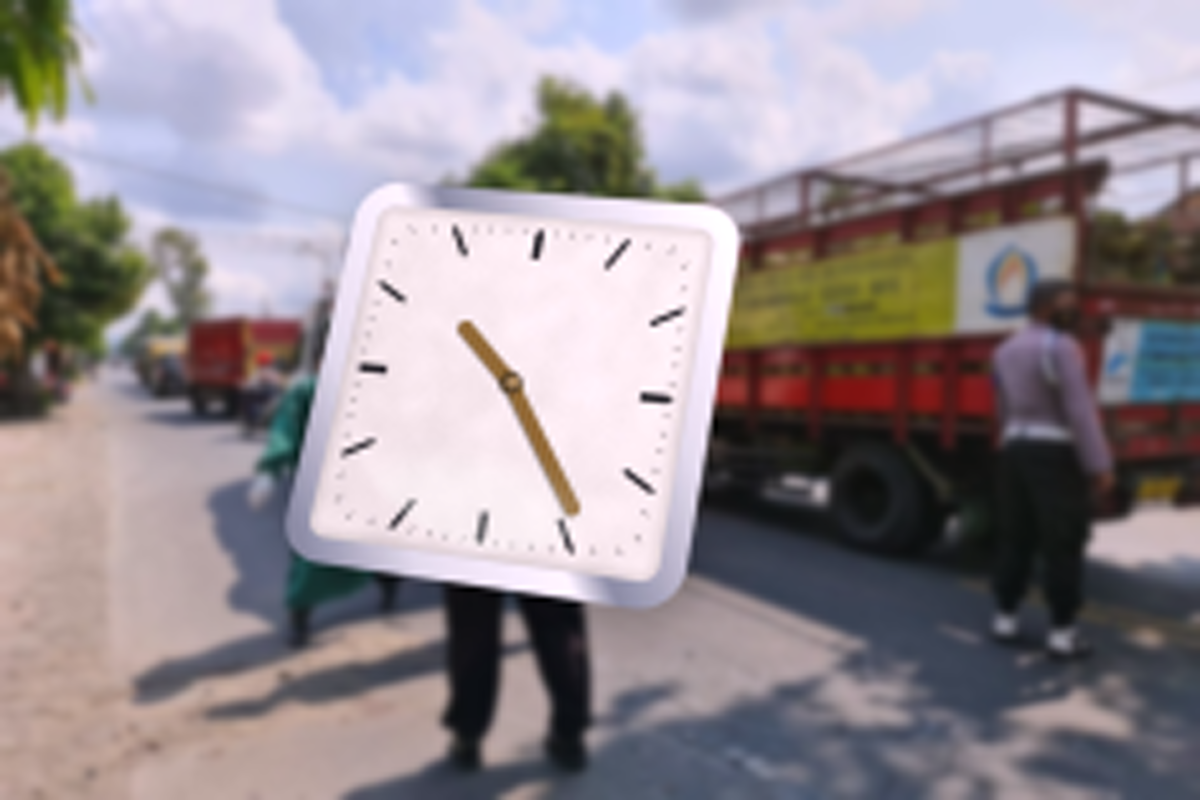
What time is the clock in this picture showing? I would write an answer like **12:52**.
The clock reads **10:24**
